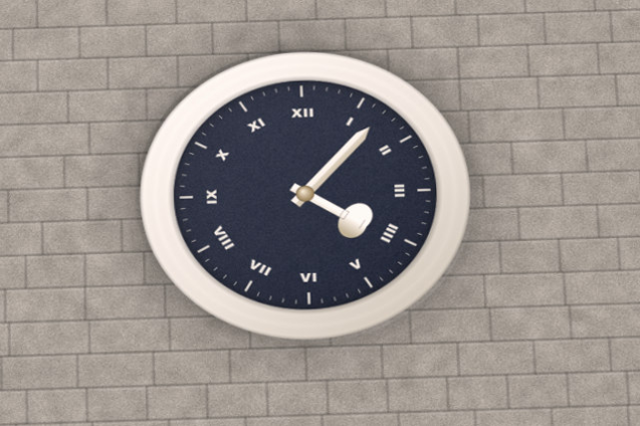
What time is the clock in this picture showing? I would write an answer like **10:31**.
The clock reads **4:07**
